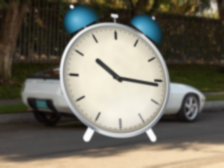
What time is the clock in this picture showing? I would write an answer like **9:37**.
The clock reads **10:16**
